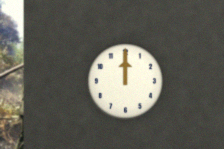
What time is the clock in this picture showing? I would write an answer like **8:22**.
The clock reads **12:00**
